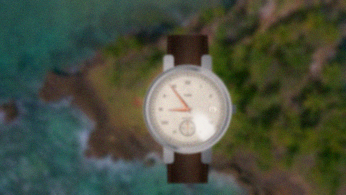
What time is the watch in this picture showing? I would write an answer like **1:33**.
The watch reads **8:54**
